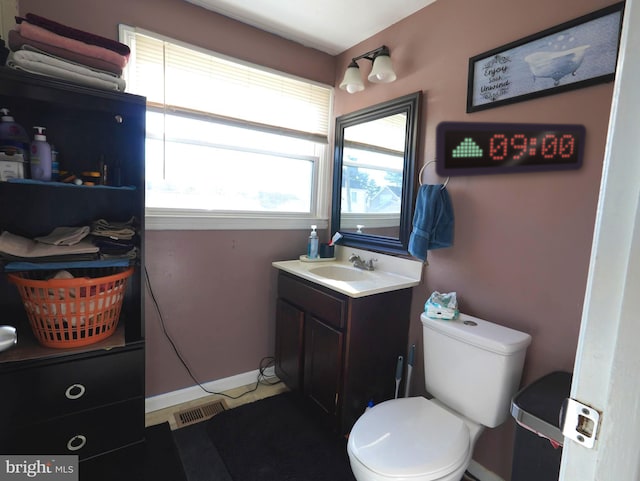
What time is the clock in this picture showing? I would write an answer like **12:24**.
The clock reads **9:00**
